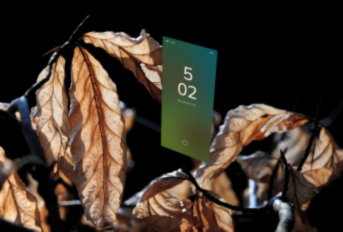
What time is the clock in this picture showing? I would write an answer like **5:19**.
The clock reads **5:02**
